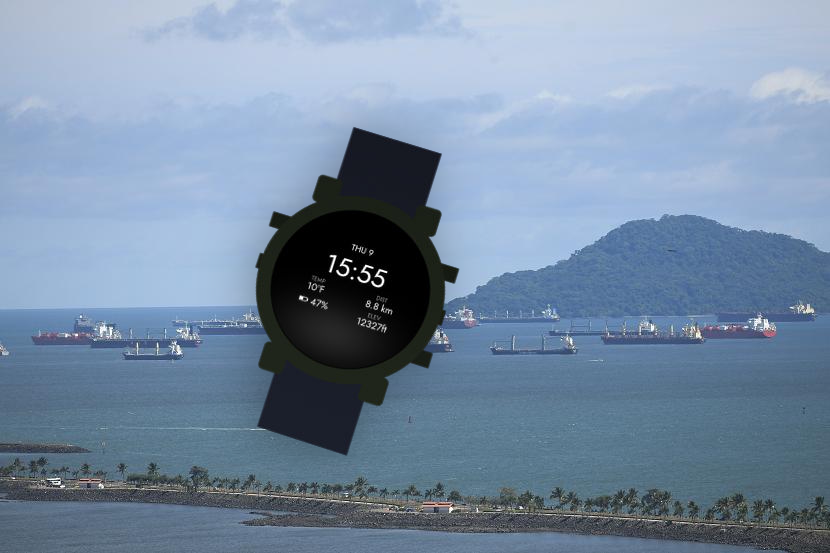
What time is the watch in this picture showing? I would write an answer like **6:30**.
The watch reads **15:55**
